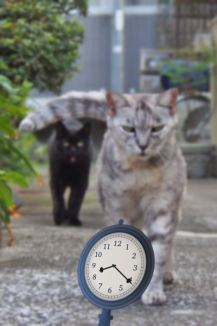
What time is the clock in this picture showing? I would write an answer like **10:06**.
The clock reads **8:21**
